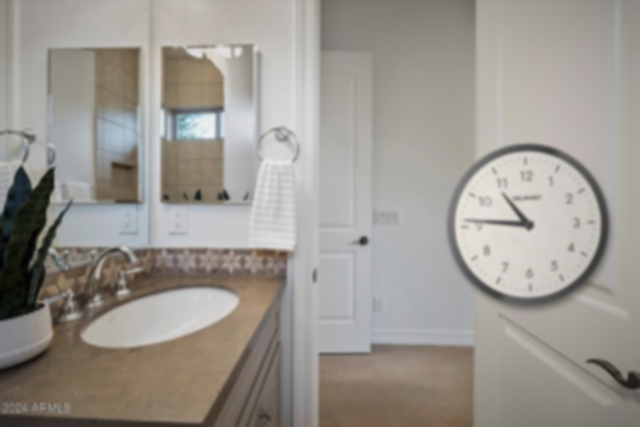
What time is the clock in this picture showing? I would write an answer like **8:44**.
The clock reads **10:46**
